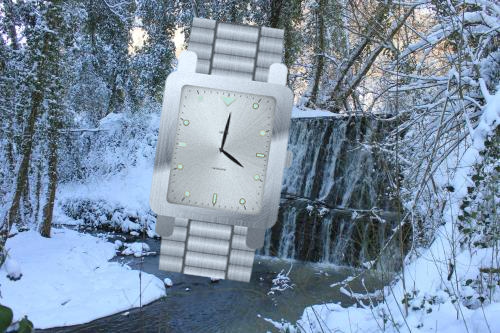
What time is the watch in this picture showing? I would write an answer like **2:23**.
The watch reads **4:01**
